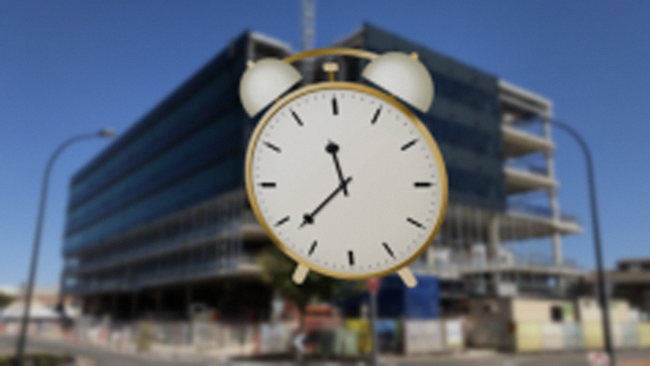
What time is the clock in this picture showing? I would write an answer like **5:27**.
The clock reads **11:38**
